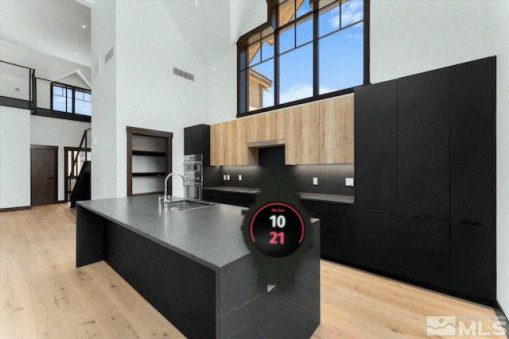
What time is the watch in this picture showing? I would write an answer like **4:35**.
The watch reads **10:21**
